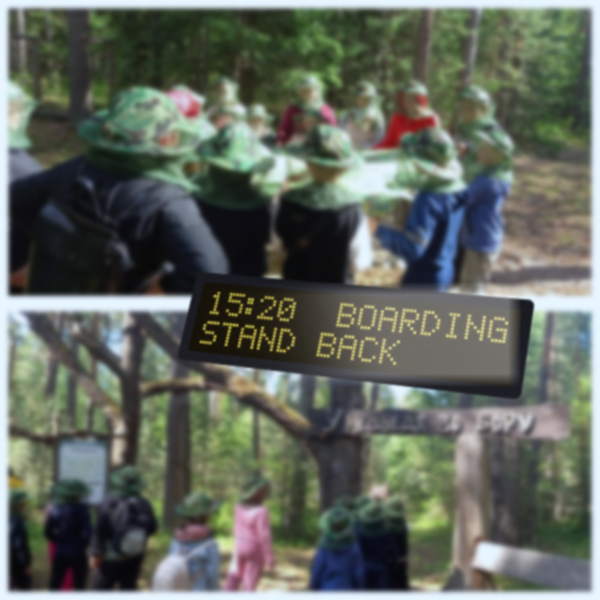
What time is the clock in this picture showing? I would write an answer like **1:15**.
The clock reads **15:20**
